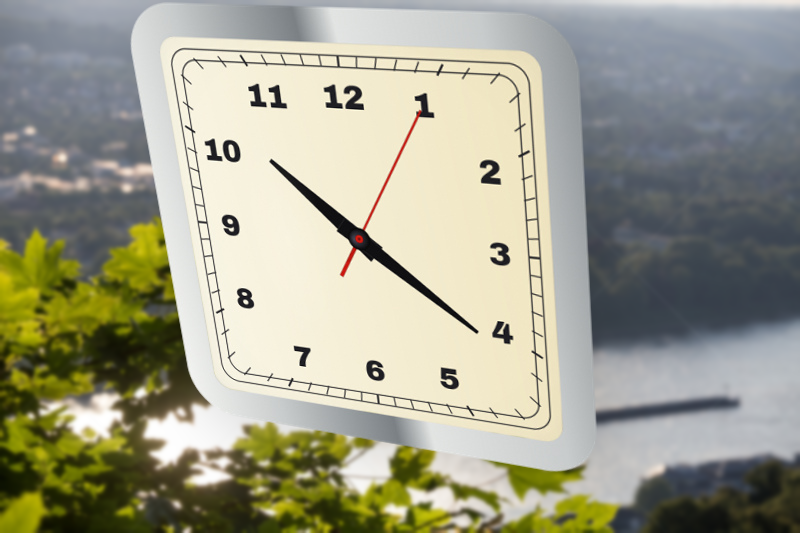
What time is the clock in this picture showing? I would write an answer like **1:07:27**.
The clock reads **10:21:05**
